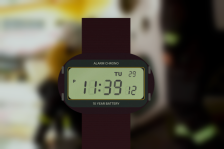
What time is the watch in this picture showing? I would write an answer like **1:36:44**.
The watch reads **11:39:12**
